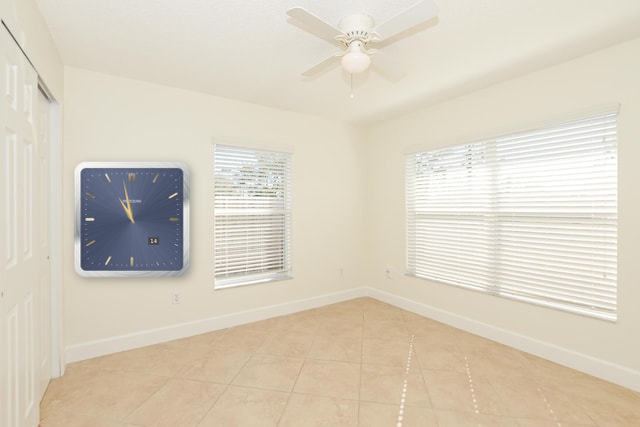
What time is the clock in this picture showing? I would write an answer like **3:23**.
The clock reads **10:58**
